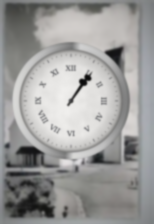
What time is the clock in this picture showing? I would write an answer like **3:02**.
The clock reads **1:06**
